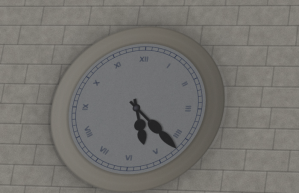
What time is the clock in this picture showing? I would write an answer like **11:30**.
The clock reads **5:22**
